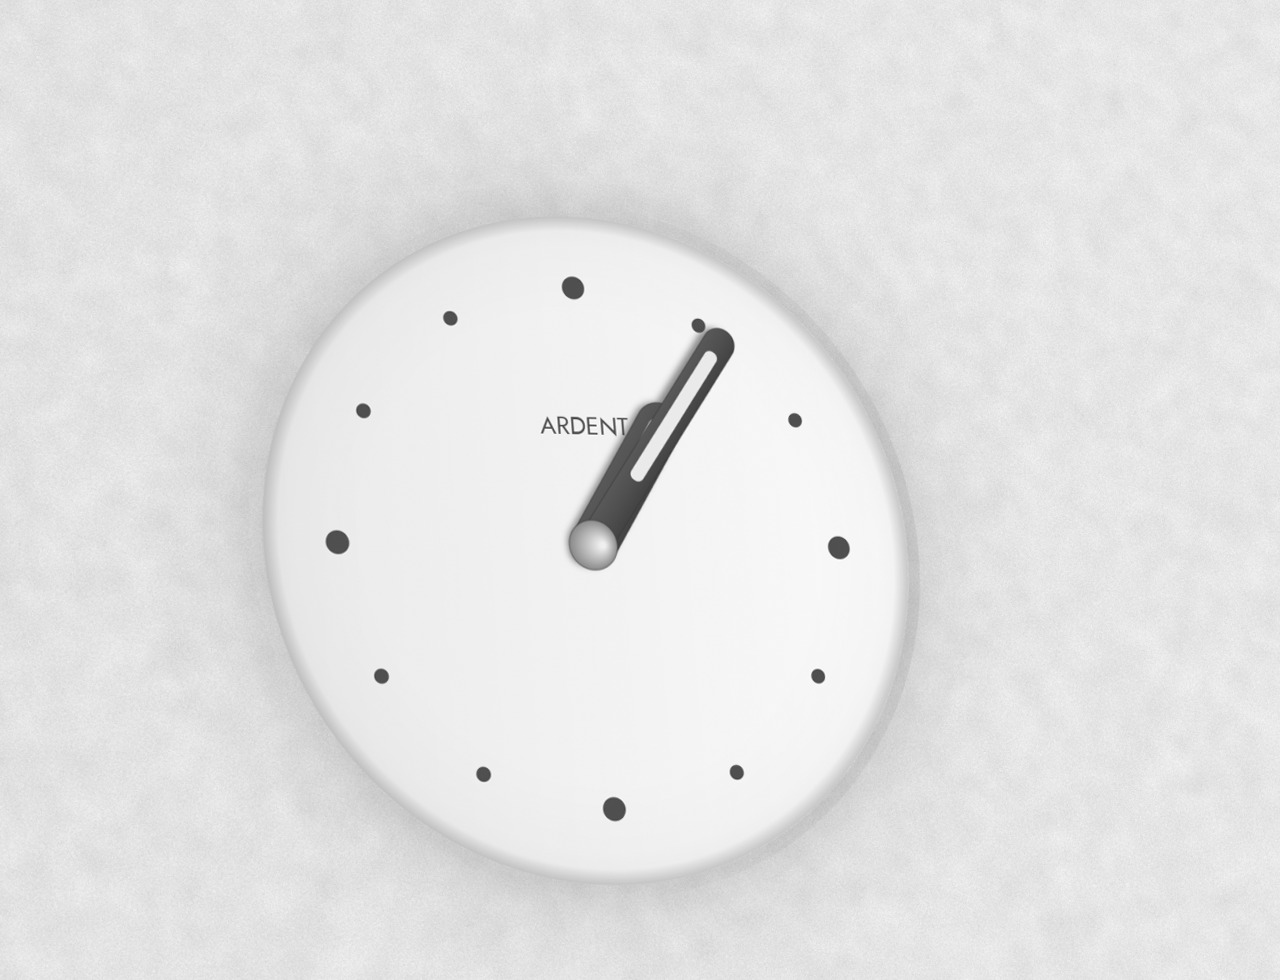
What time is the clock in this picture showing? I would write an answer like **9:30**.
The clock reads **1:06**
